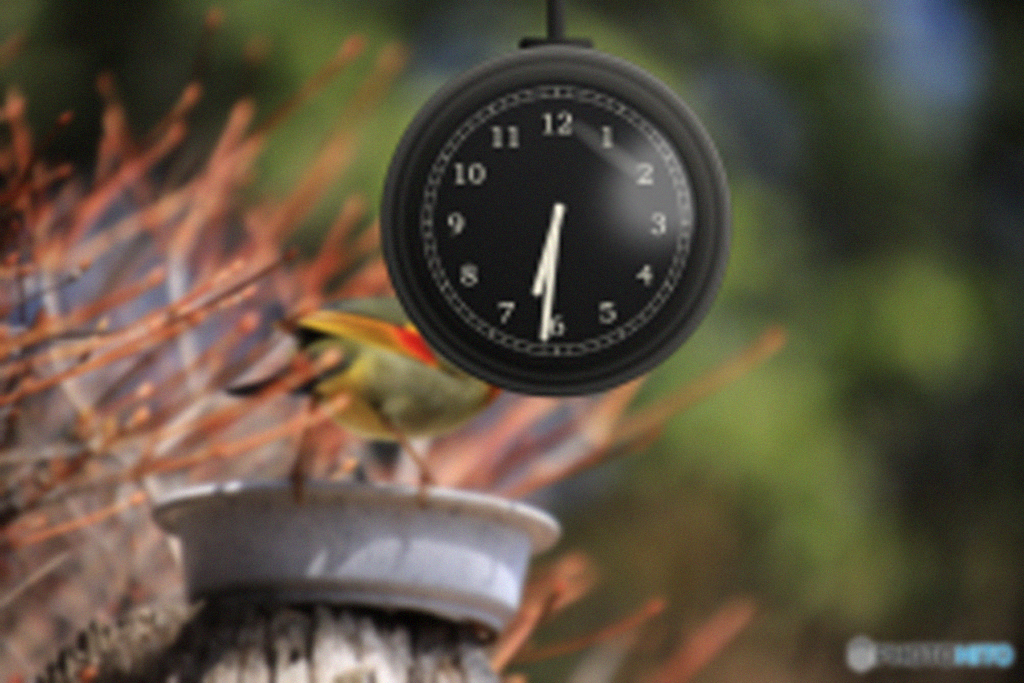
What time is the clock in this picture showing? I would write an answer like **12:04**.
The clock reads **6:31**
